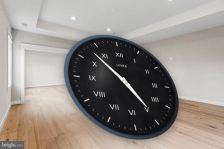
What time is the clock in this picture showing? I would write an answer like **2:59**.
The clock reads **4:53**
